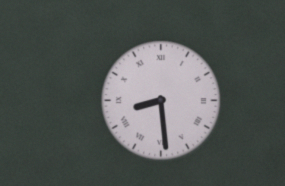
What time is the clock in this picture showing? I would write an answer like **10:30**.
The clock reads **8:29**
